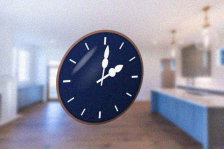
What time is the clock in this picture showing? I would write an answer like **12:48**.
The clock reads **2:01**
